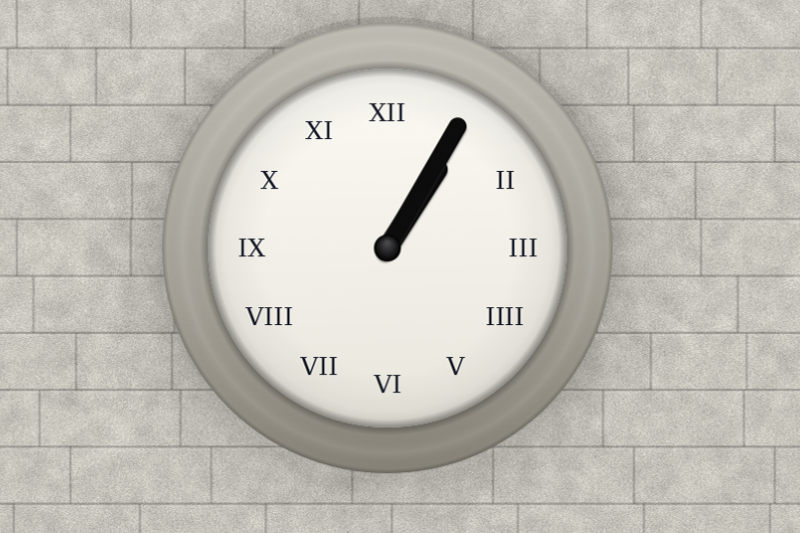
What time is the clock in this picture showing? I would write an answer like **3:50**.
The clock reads **1:05**
